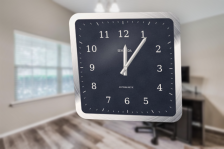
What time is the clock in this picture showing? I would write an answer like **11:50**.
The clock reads **12:06**
